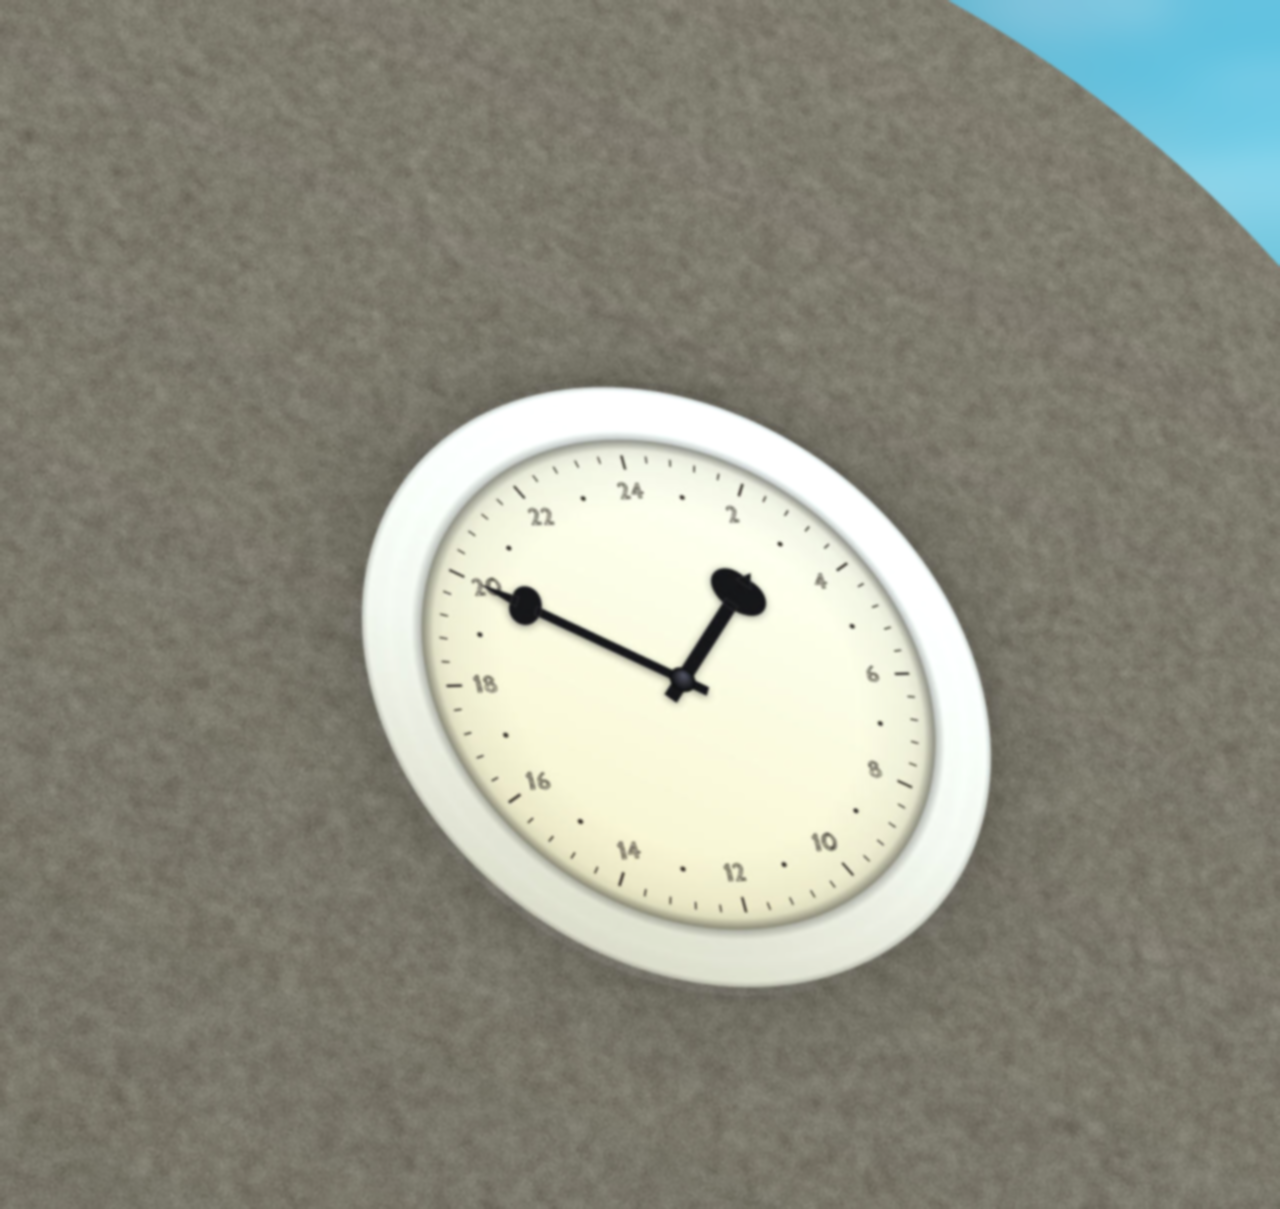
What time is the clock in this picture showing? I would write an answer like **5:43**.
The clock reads **2:50**
